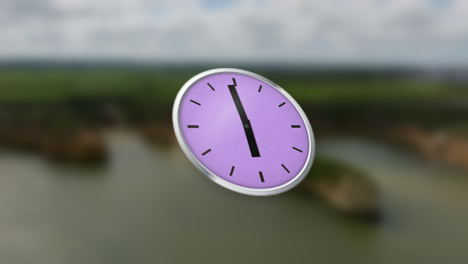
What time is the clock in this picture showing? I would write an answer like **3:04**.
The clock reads **5:59**
